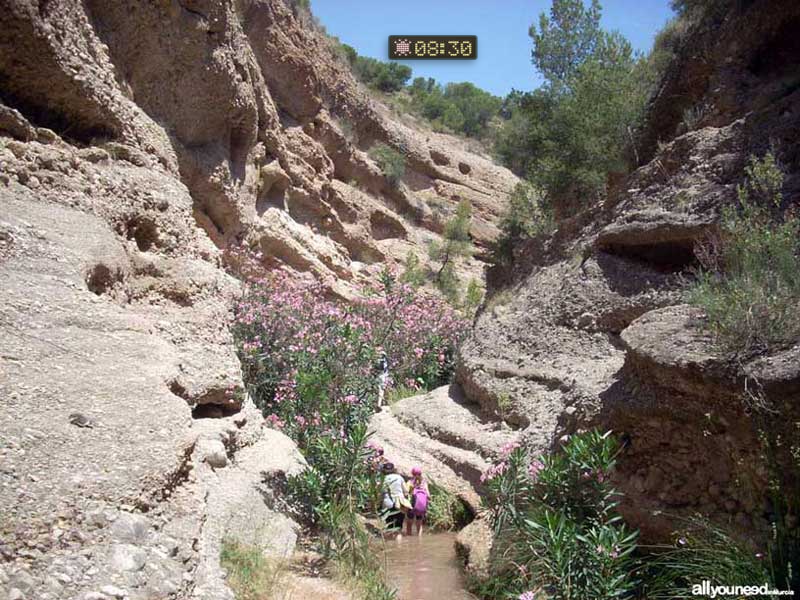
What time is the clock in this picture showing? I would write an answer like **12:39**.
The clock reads **8:30**
